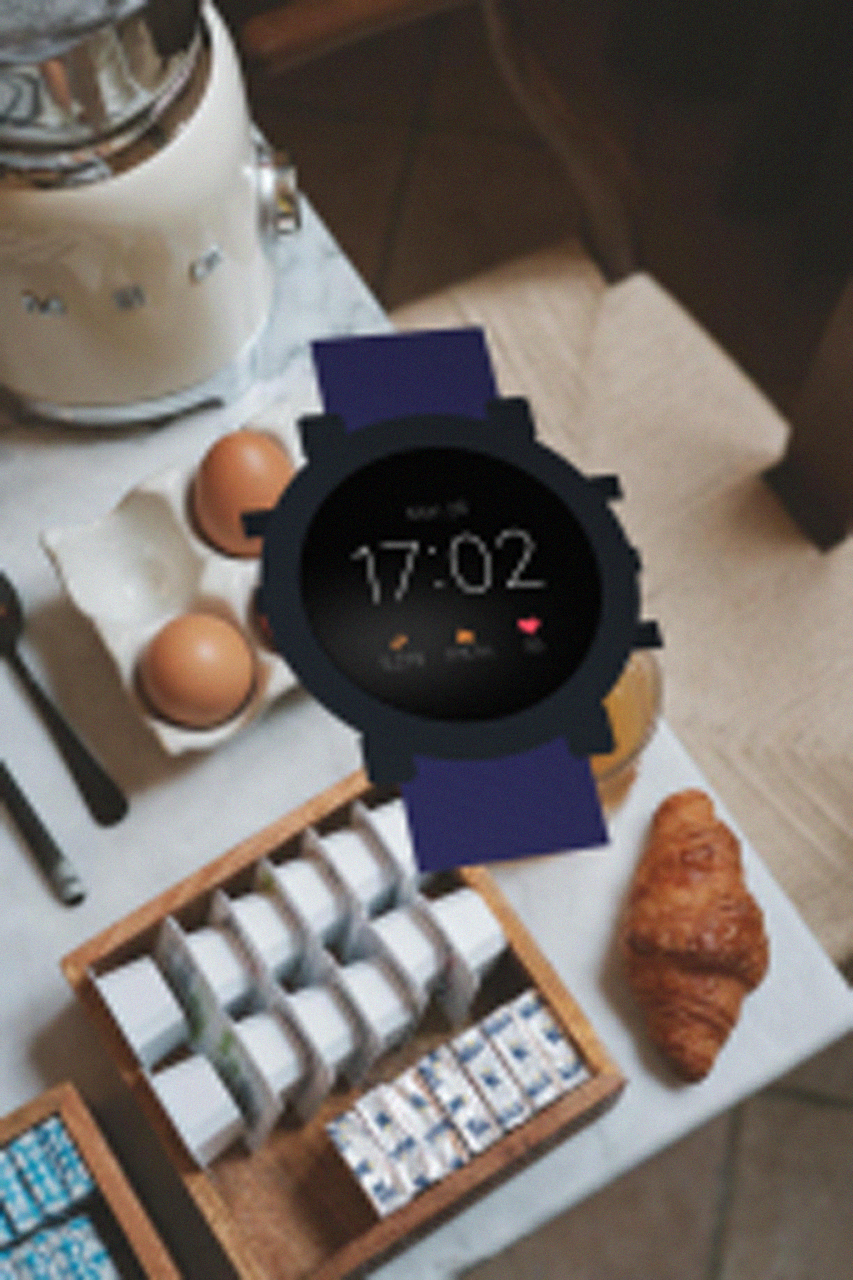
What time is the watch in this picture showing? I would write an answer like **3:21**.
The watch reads **17:02**
